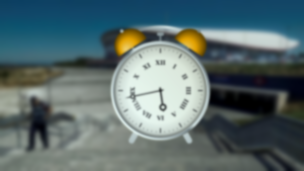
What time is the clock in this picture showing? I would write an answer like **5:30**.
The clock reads **5:43**
